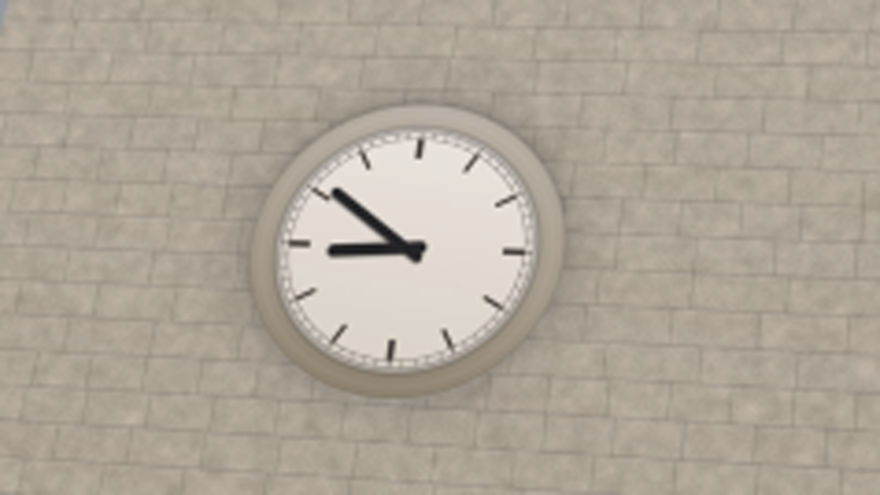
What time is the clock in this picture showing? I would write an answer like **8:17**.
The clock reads **8:51**
